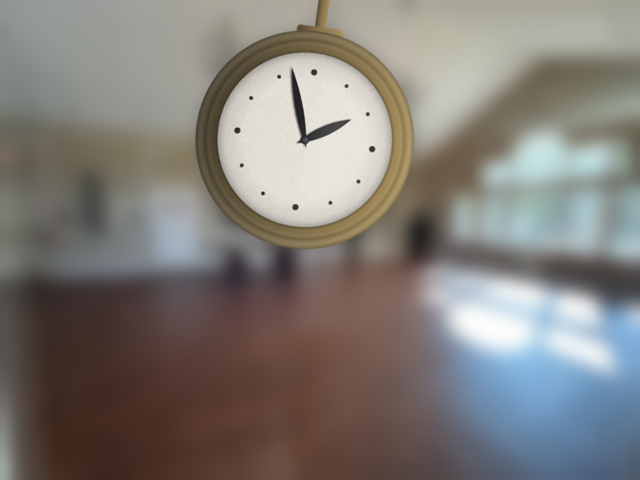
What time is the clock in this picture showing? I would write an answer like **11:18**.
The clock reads **1:57**
